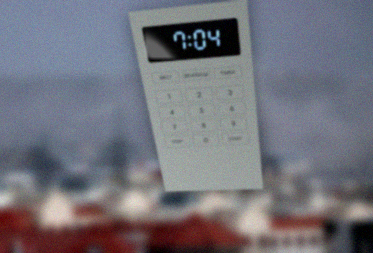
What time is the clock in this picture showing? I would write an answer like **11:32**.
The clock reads **7:04**
